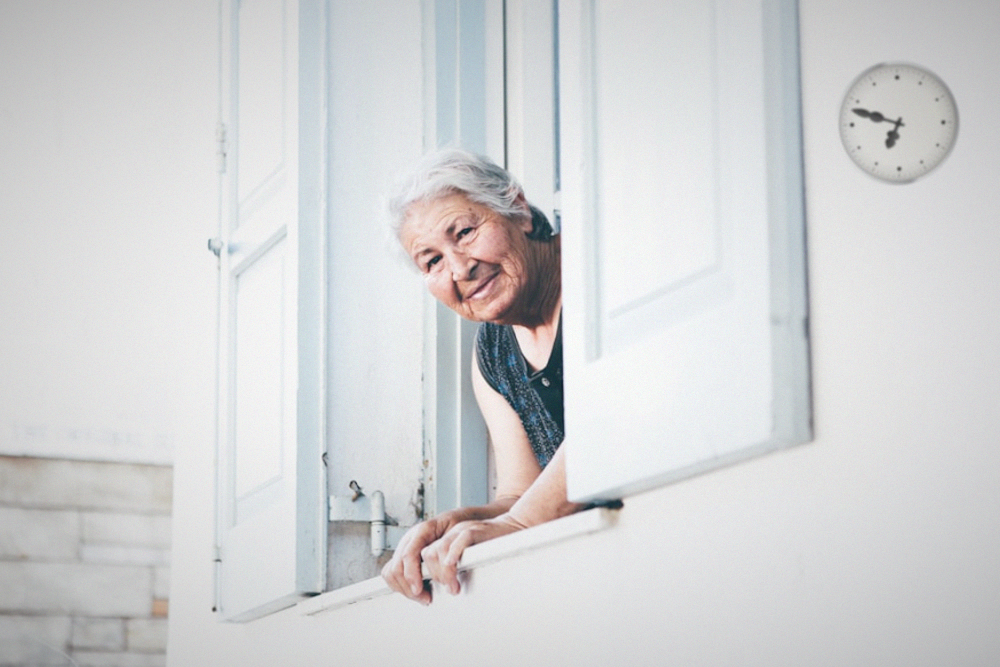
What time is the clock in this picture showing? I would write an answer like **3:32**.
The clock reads **6:48**
